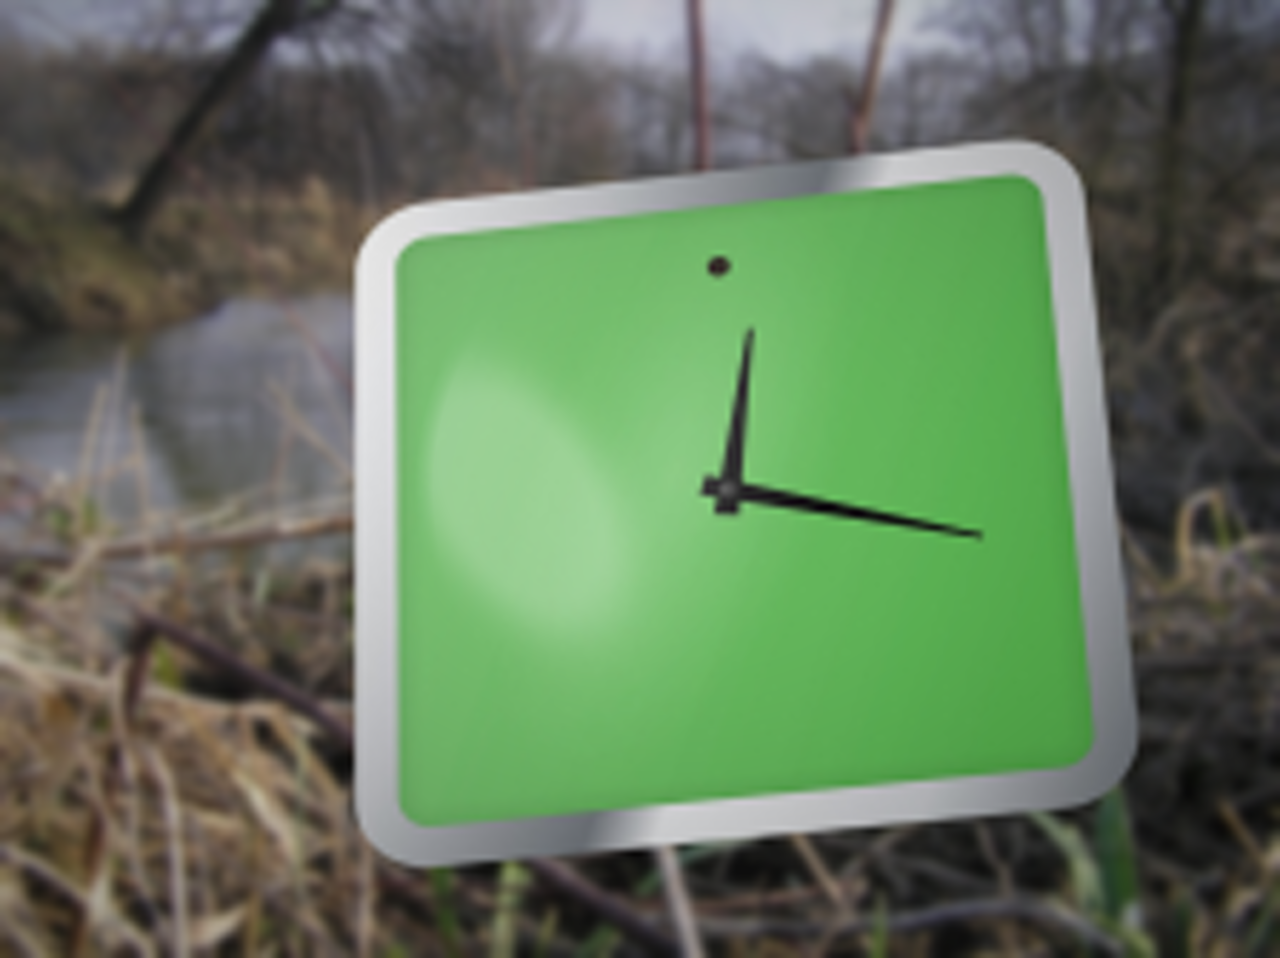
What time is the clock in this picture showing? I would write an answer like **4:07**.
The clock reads **12:18**
